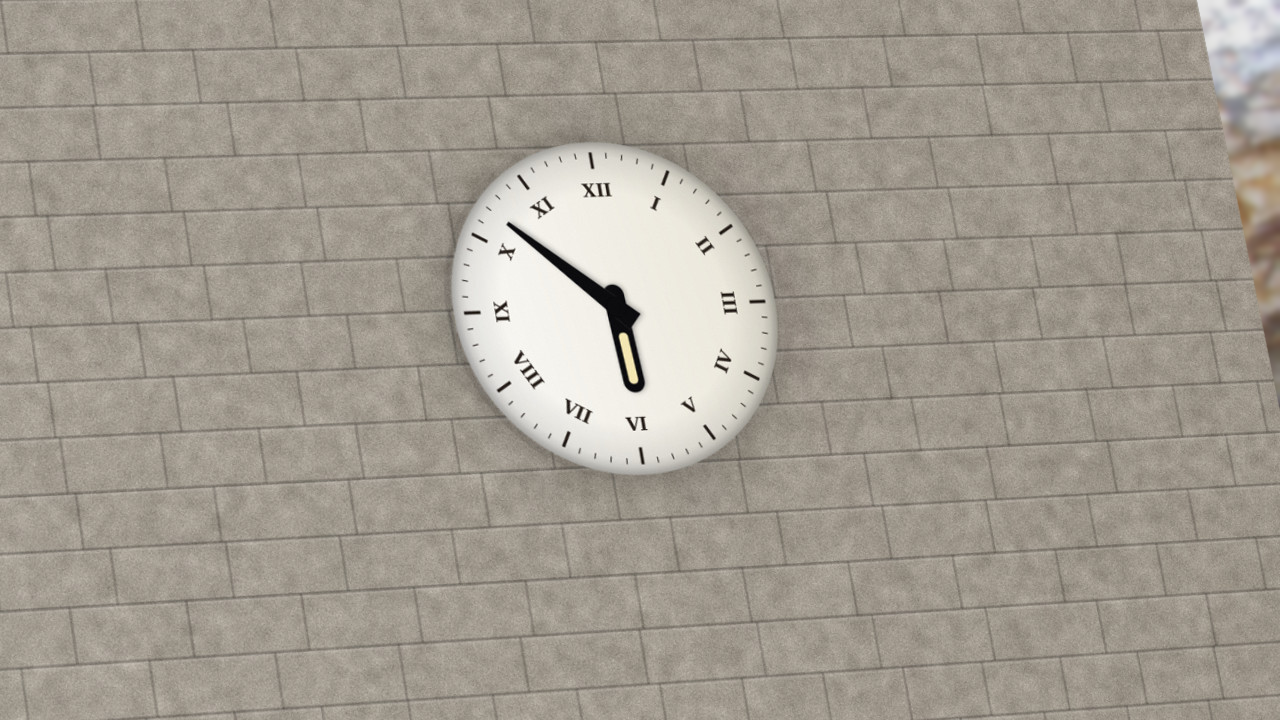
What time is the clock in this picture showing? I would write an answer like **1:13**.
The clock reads **5:52**
